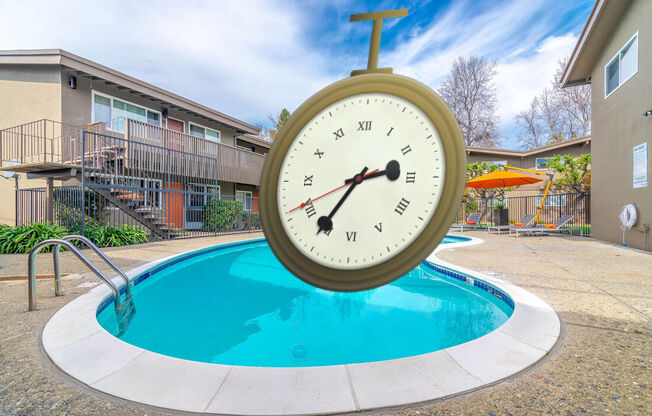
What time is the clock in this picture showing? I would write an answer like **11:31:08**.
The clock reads **2:35:41**
